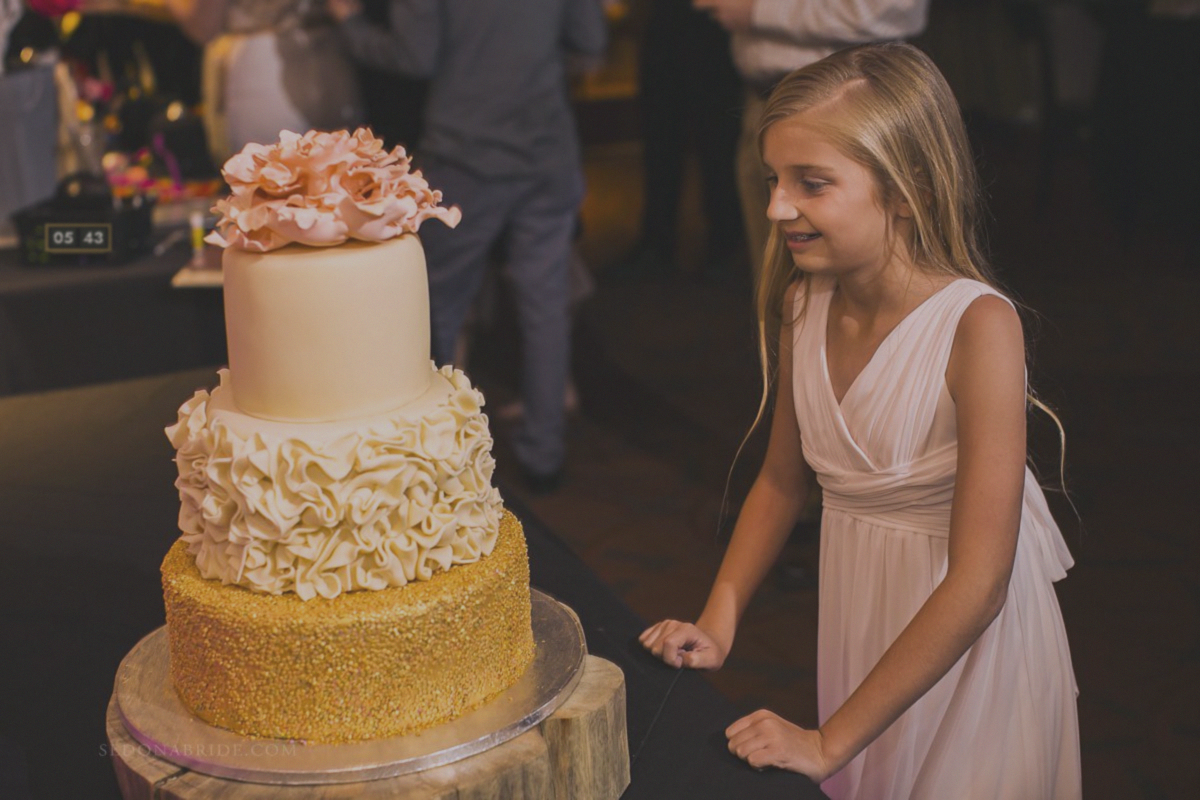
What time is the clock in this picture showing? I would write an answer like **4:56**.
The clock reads **5:43**
